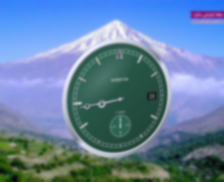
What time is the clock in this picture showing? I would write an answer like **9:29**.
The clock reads **8:44**
